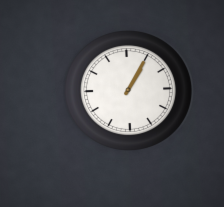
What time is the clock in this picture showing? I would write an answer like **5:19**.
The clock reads **1:05**
